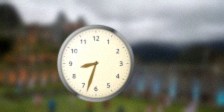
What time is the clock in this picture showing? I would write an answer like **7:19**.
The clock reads **8:33**
